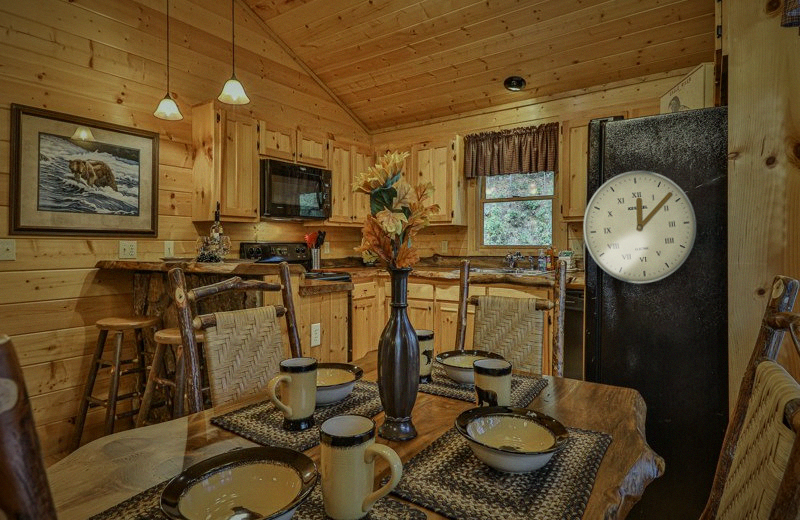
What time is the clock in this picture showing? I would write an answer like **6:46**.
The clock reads **12:08**
